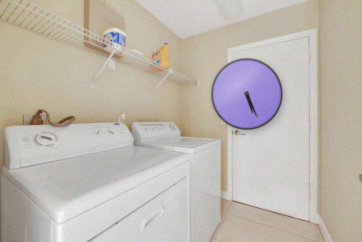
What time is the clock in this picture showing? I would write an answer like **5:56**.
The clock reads **5:26**
